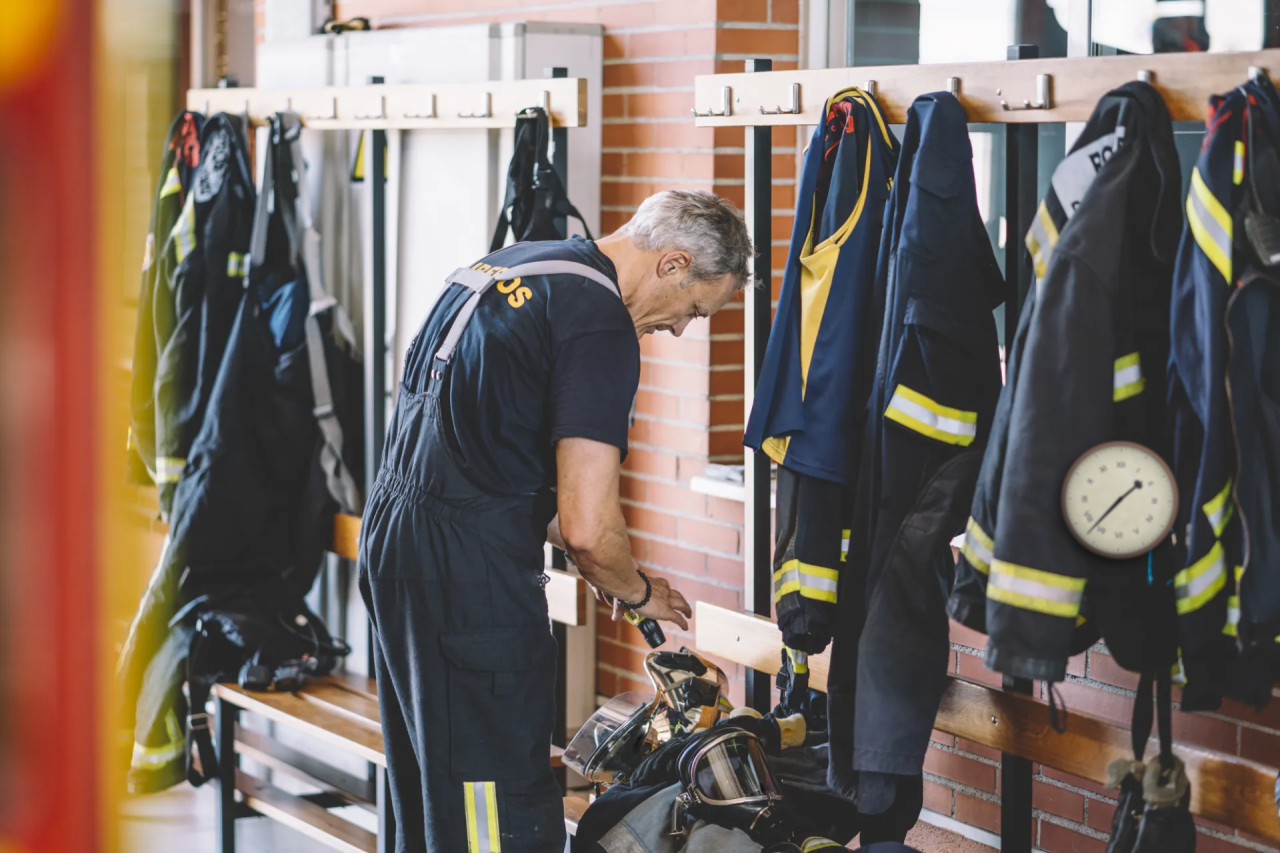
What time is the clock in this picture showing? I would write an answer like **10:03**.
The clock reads **1:37**
